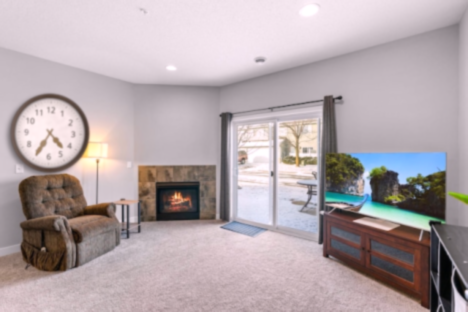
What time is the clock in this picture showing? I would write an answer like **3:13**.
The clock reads **4:35**
